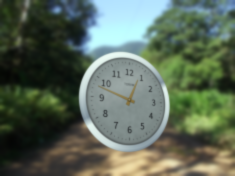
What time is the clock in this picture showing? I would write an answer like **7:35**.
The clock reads **12:48**
